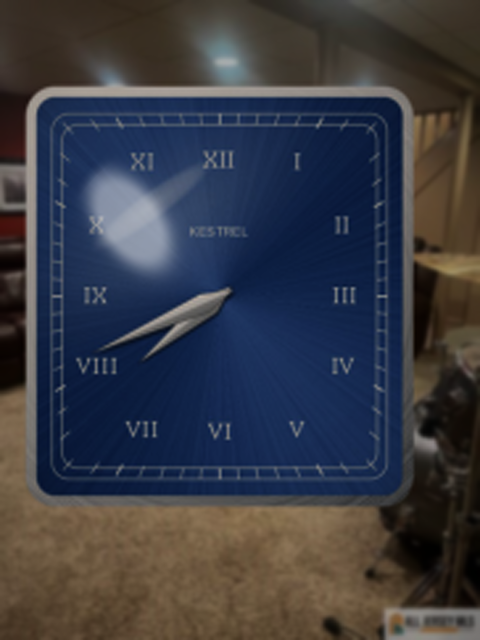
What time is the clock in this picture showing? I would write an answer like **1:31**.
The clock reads **7:41**
